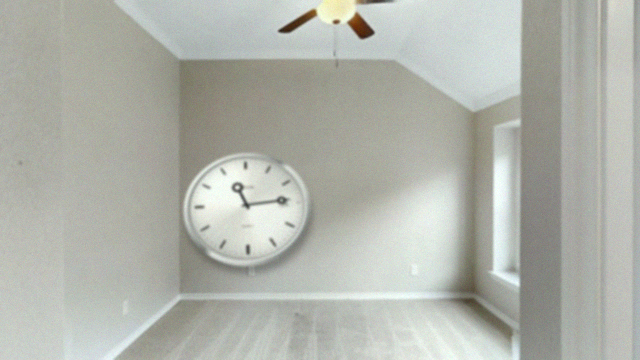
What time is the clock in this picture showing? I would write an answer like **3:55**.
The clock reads **11:14**
